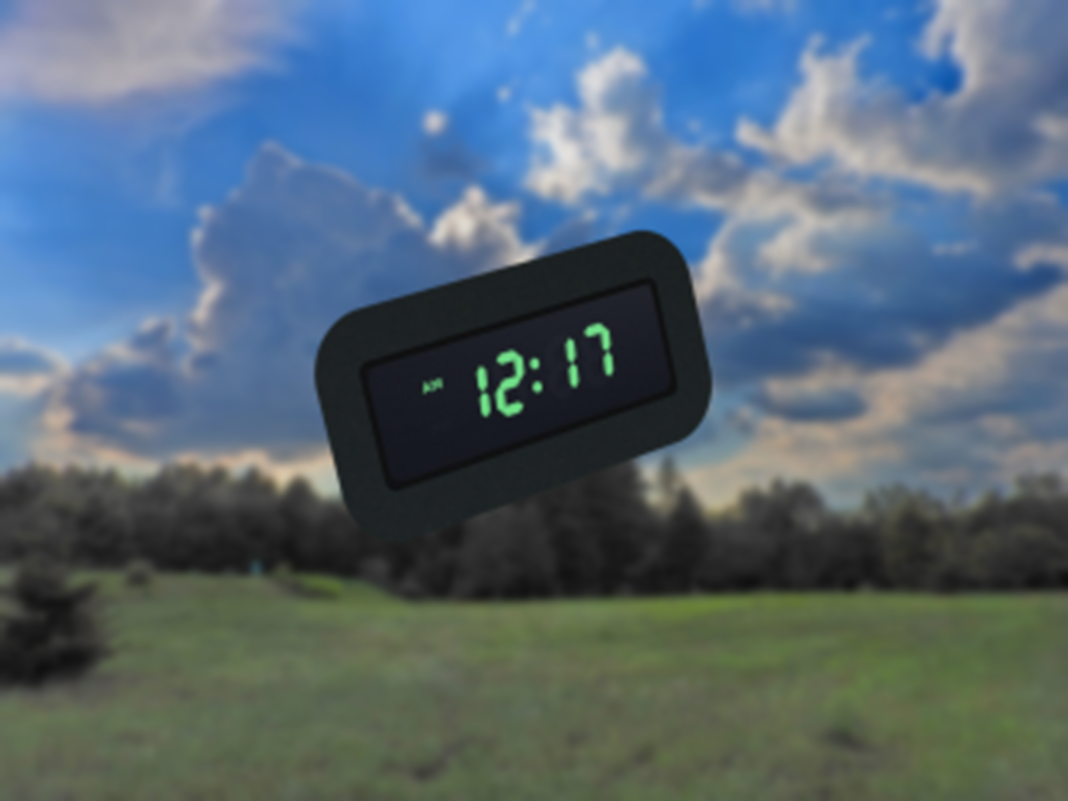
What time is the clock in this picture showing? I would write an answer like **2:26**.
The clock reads **12:17**
